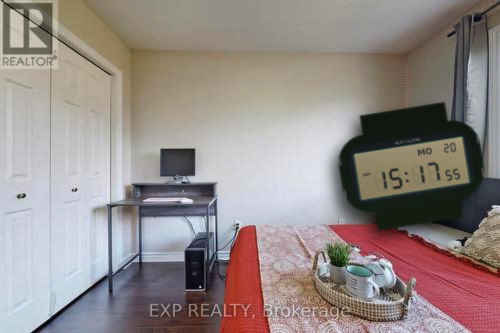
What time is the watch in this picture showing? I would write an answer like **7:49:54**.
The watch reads **15:17:55**
